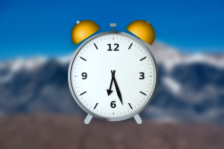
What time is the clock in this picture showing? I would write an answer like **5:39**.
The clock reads **6:27**
